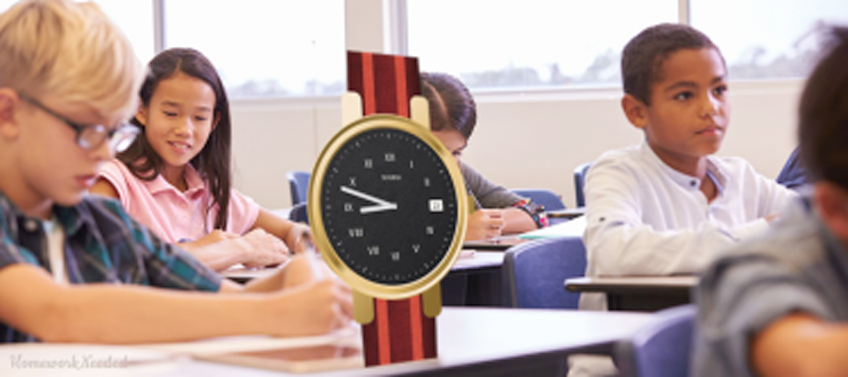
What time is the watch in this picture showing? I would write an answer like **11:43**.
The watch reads **8:48**
